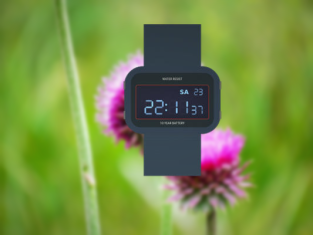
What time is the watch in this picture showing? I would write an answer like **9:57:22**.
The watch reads **22:11:37**
